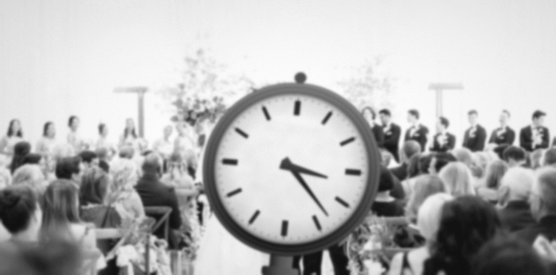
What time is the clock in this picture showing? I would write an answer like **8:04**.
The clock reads **3:23**
